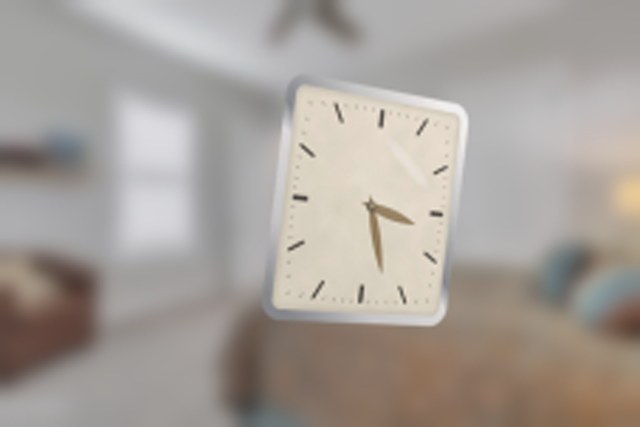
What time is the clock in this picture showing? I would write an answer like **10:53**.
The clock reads **3:27**
